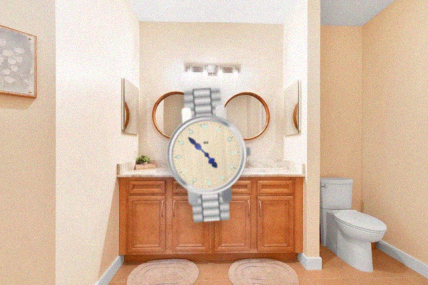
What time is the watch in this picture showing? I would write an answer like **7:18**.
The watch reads **4:53**
